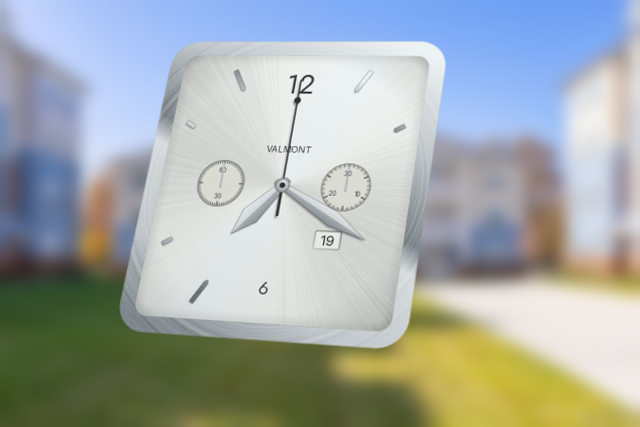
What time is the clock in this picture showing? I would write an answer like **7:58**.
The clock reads **7:20**
